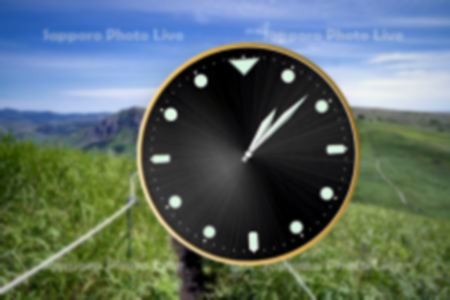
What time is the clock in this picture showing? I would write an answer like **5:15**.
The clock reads **1:08**
